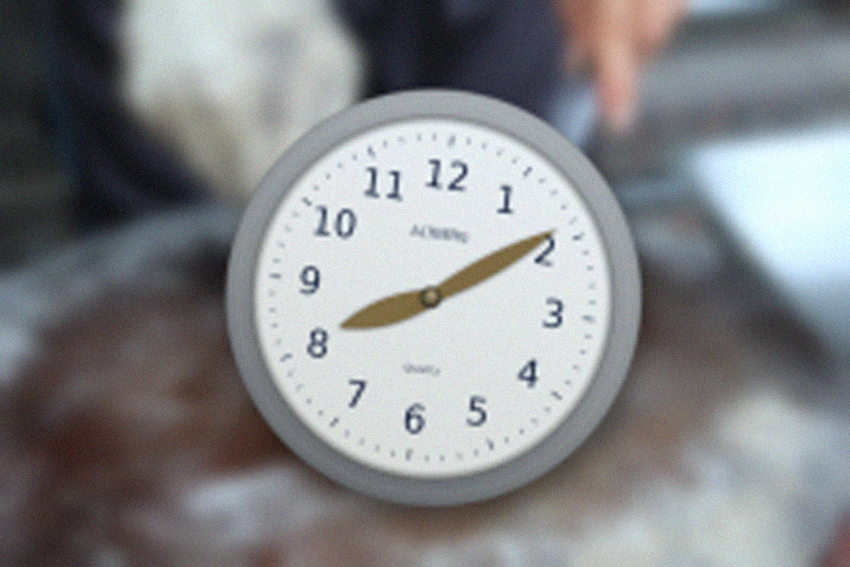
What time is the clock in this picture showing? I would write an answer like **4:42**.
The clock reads **8:09**
